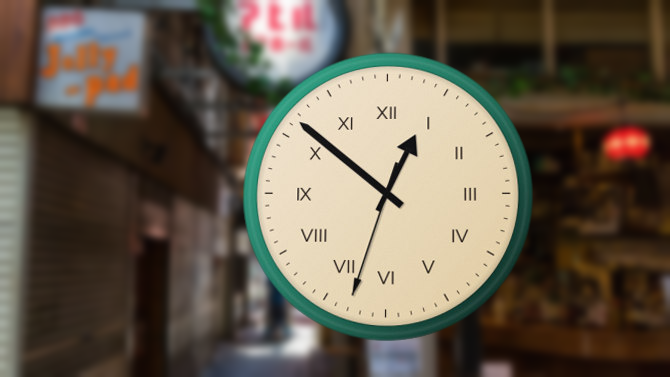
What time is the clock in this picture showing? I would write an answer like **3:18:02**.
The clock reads **12:51:33**
